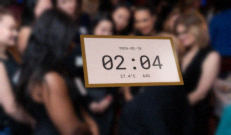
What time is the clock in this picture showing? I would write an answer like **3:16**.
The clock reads **2:04**
